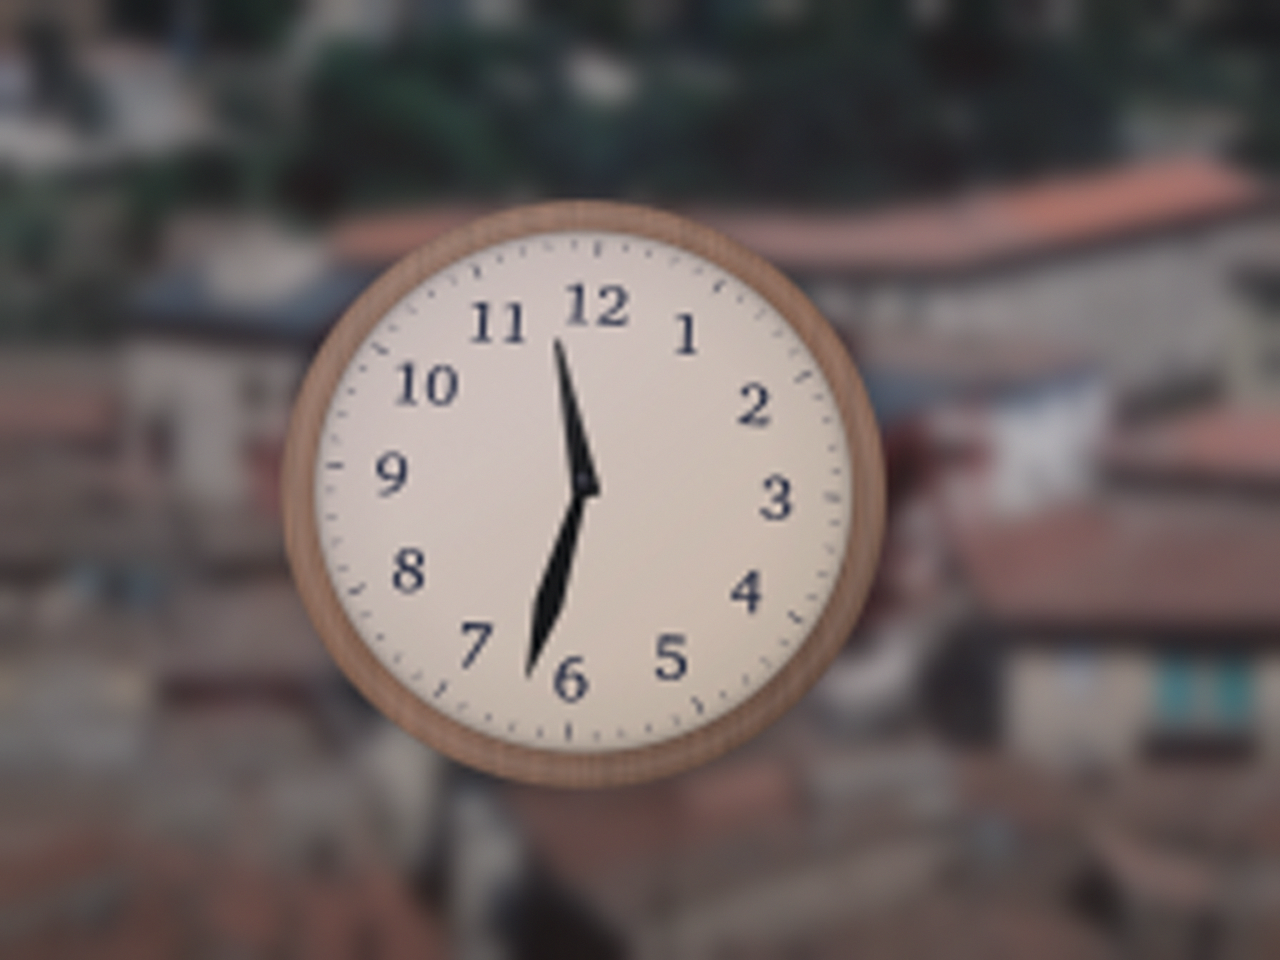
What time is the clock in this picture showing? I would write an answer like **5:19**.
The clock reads **11:32**
